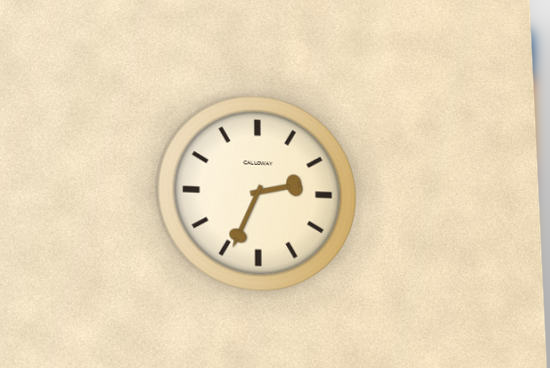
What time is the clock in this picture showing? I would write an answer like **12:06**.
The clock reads **2:34**
